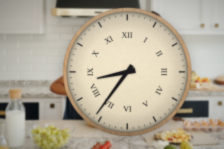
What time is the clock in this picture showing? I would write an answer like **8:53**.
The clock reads **8:36**
